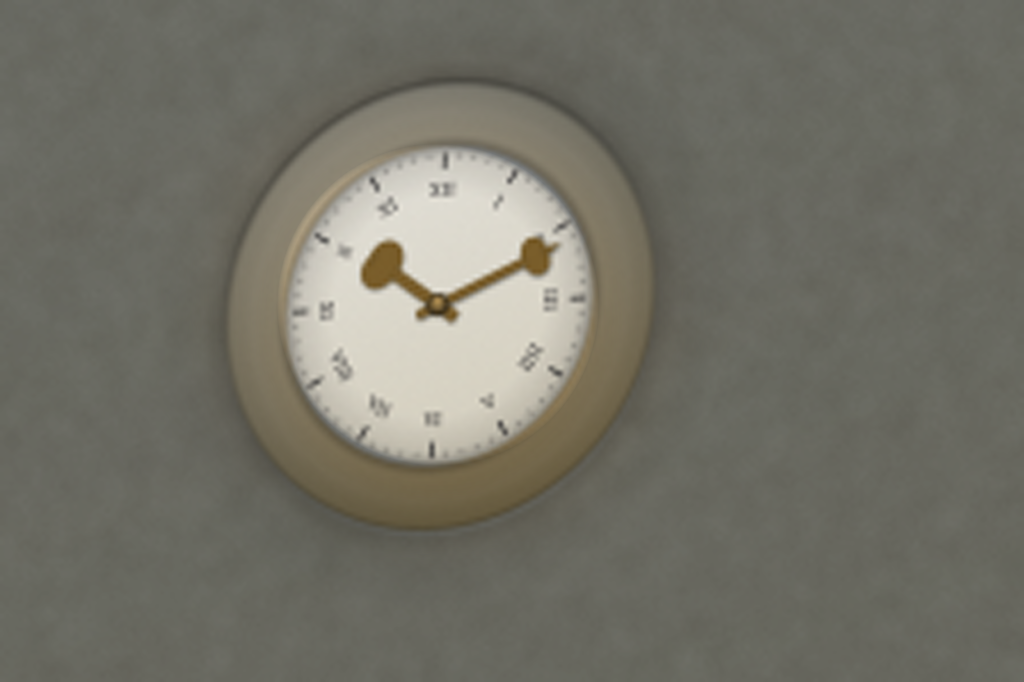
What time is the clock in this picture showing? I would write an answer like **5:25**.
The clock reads **10:11**
